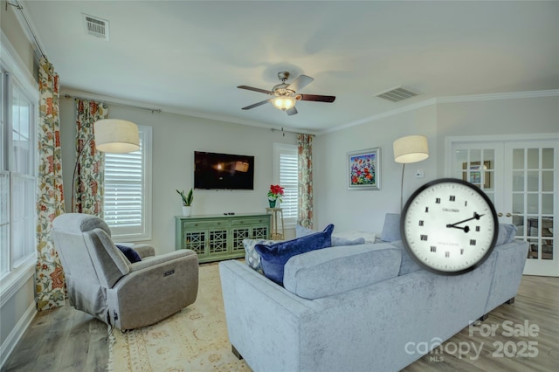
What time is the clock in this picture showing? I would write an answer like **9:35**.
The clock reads **3:11**
